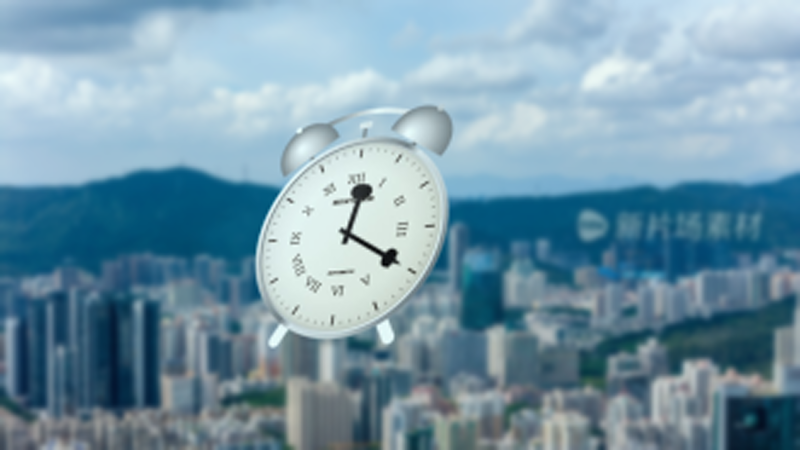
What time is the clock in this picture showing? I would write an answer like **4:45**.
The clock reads **12:20**
